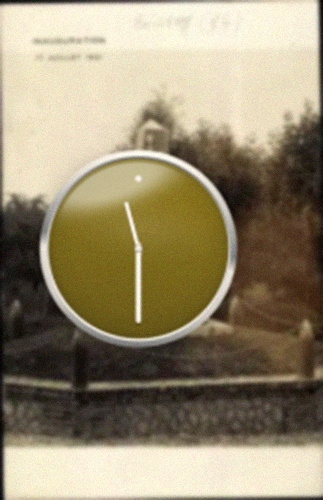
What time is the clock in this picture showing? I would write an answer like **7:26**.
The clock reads **11:30**
